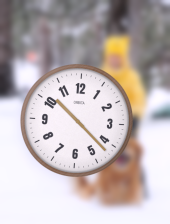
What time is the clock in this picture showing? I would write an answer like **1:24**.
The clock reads **10:22**
